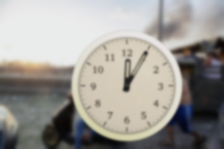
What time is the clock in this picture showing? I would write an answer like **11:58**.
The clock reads **12:05**
